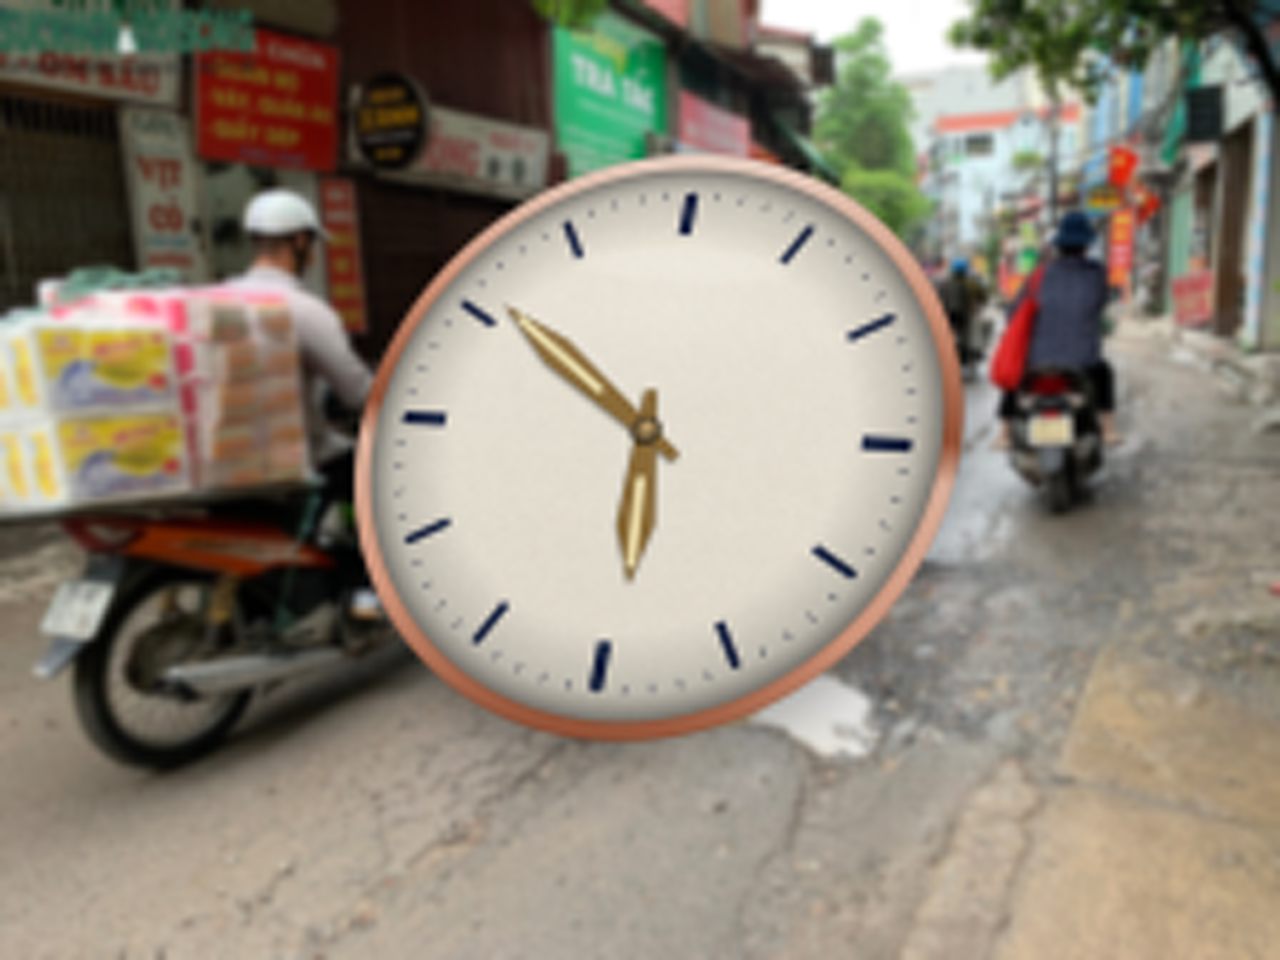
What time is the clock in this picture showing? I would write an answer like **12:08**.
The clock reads **5:51**
